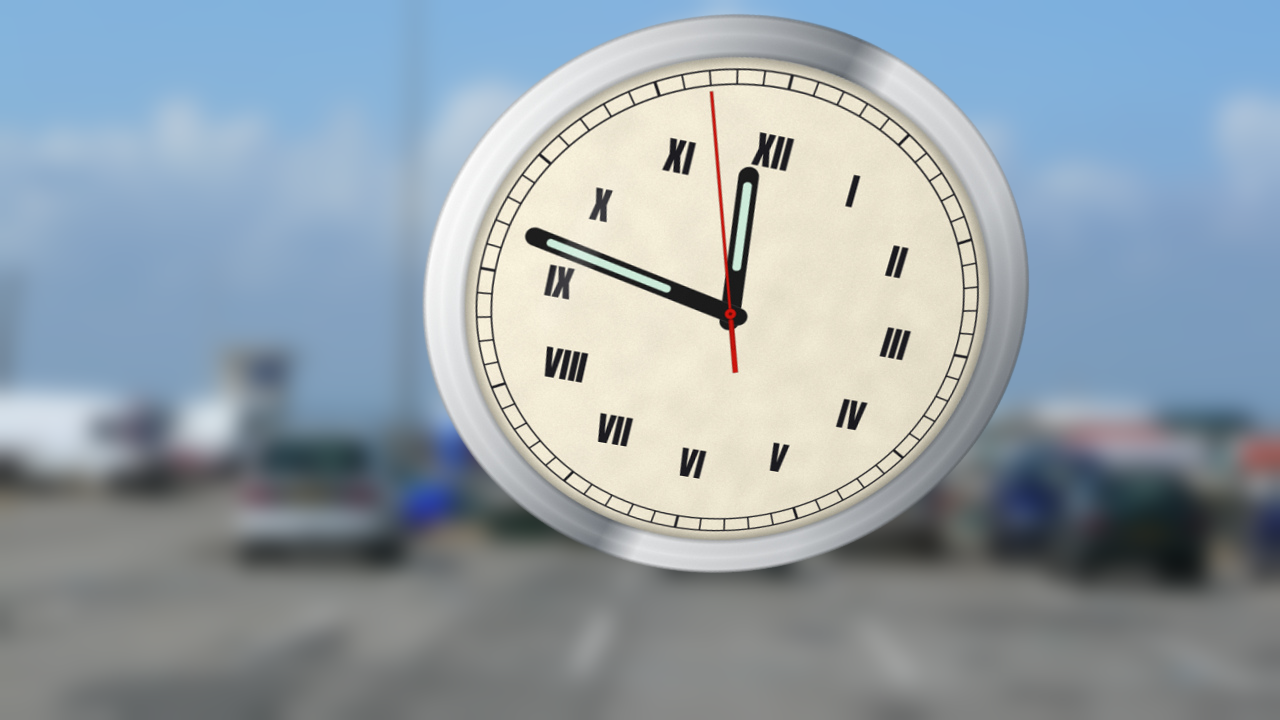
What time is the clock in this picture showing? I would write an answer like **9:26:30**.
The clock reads **11:46:57**
